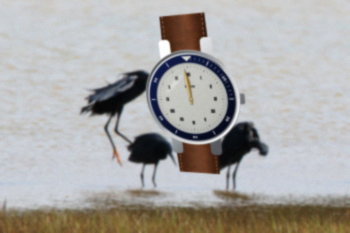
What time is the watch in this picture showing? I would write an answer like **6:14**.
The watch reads **11:59**
